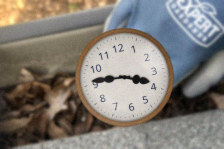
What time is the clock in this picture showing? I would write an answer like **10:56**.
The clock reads **3:46**
